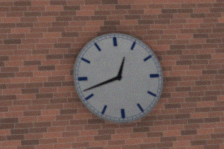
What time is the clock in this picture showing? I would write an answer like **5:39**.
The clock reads **12:42**
